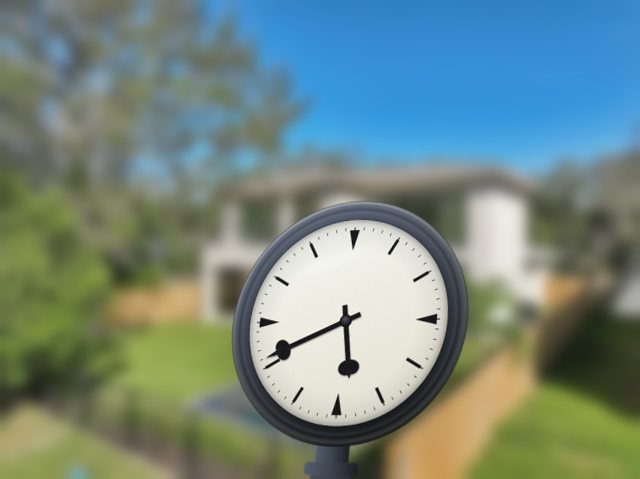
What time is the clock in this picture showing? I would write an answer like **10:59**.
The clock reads **5:41**
